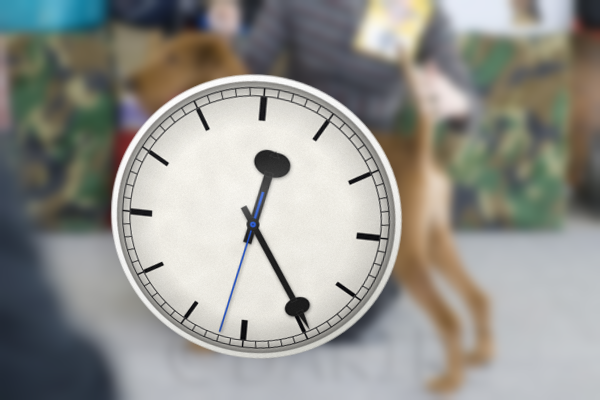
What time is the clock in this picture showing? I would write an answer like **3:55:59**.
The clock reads **12:24:32**
